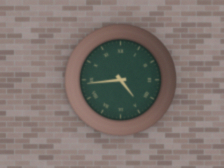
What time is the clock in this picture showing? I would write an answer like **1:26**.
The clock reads **4:44**
